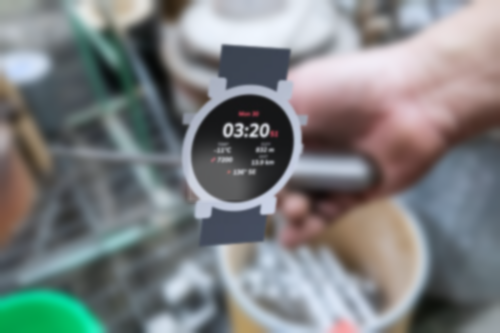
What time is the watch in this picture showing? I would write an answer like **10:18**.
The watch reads **3:20**
